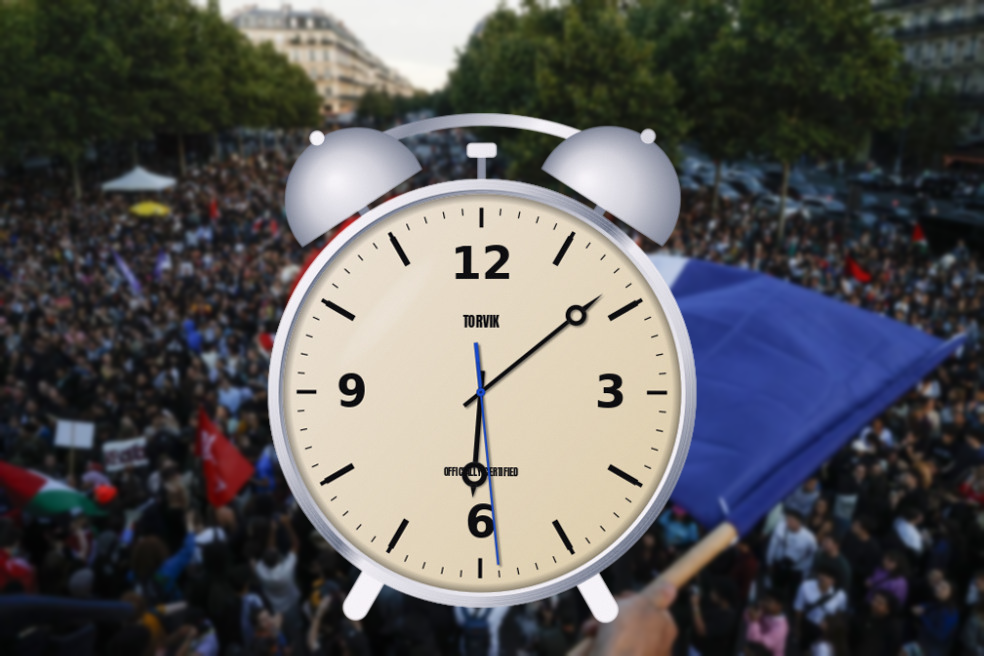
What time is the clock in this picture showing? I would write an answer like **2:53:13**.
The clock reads **6:08:29**
